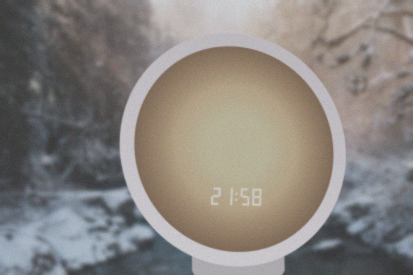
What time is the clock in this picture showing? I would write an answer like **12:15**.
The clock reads **21:58**
